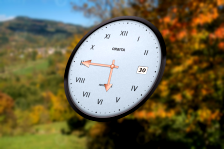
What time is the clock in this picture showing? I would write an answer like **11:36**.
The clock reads **5:45**
